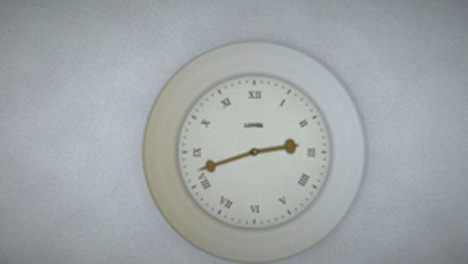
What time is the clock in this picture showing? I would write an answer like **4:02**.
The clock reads **2:42**
